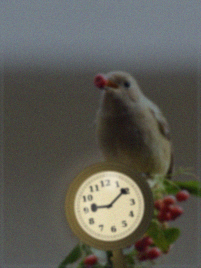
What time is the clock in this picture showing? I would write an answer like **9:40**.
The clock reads **9:09**
